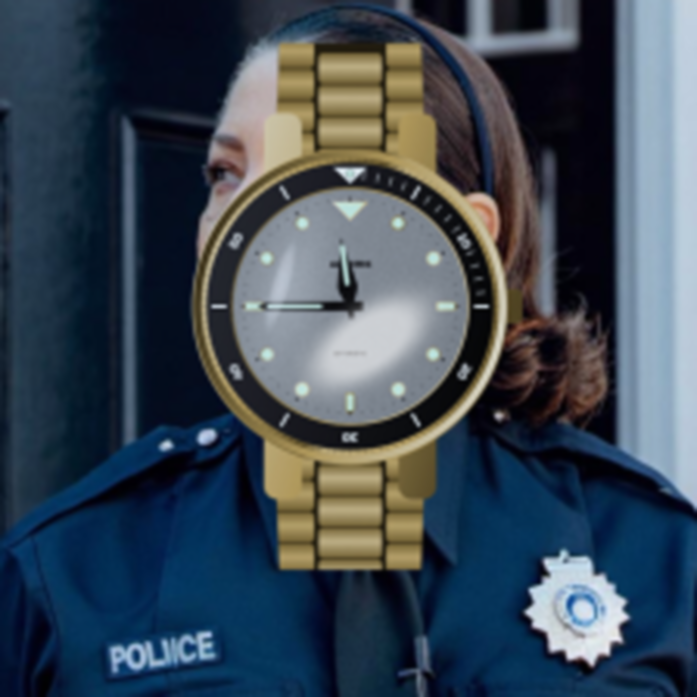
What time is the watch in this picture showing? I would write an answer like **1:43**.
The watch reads **11:45**
